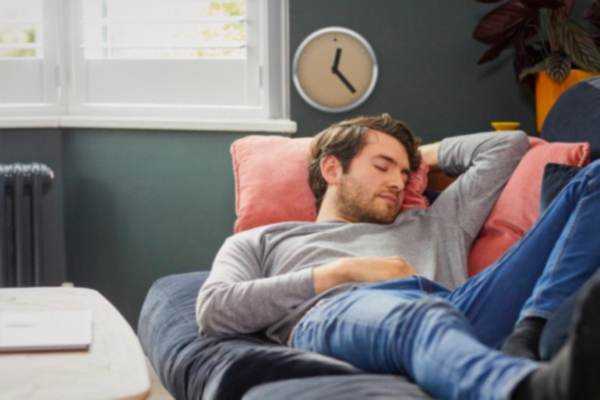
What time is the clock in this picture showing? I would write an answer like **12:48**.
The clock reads **12:23**
